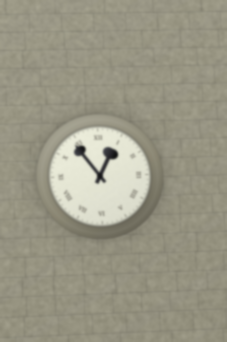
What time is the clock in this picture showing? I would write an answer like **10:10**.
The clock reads **12:54**
